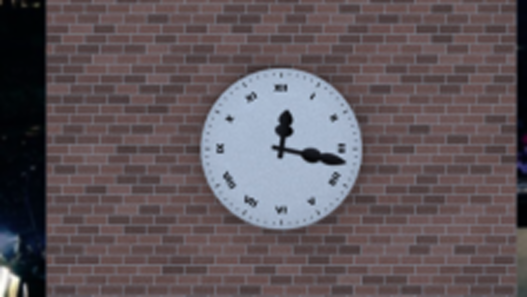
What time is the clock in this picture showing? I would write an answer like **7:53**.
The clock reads **12:17**
